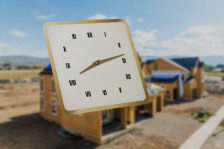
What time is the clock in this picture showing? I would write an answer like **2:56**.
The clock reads **8:13**
